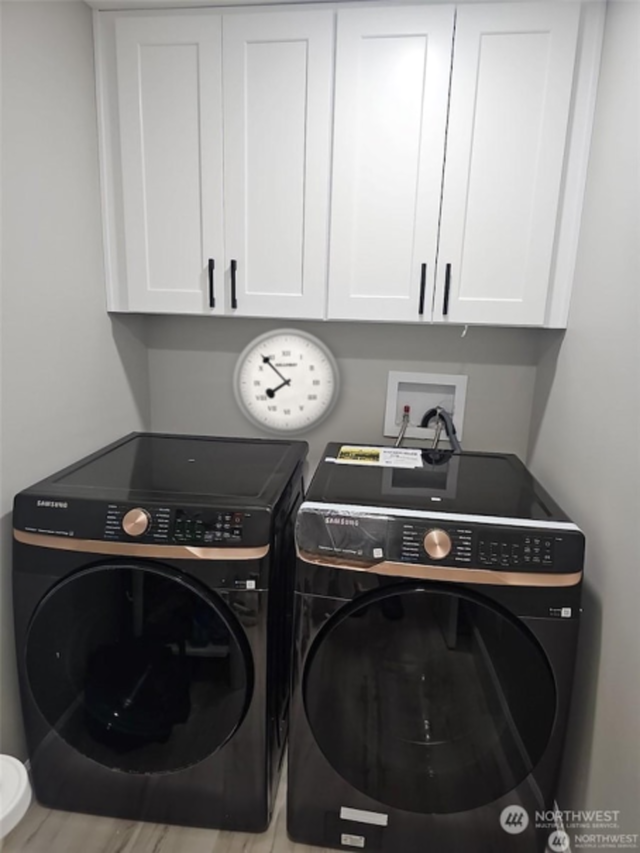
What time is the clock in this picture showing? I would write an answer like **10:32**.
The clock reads **7:53**
